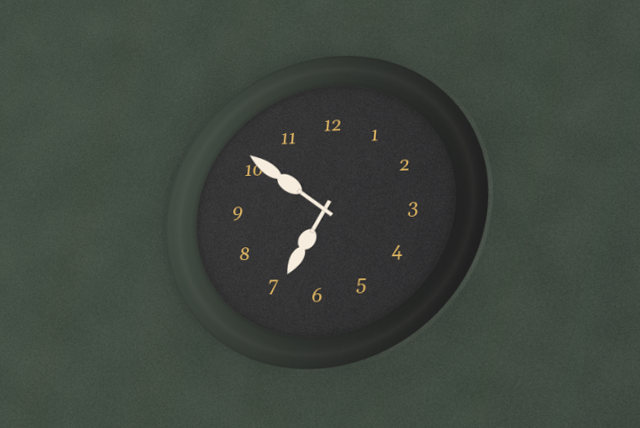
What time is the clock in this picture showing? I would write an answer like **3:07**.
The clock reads **6:51**
